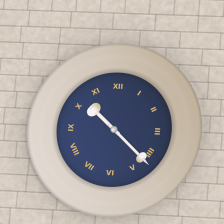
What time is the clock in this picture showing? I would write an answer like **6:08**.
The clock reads **10:22**
